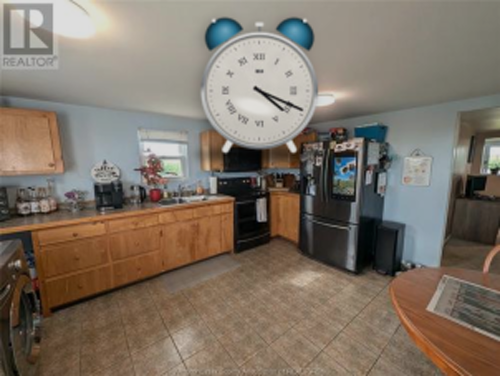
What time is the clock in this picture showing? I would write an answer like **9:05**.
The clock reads **4:19**
